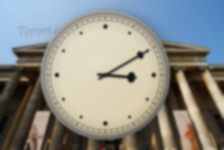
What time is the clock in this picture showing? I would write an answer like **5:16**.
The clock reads **3:10**
